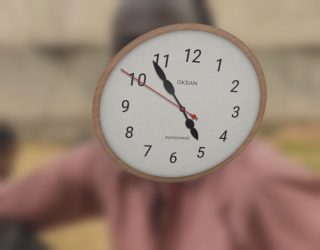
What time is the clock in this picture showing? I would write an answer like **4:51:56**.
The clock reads **4:53:50**
